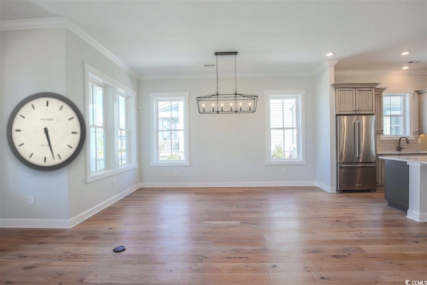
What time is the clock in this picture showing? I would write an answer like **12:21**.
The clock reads **5:27**
